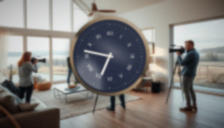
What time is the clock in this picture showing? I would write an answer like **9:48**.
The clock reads **6:47**
